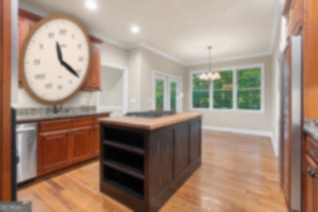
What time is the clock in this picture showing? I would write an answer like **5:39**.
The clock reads **11:21**
